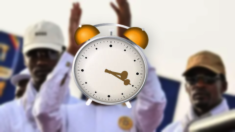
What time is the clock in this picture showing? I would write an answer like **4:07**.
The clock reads **3:20**
